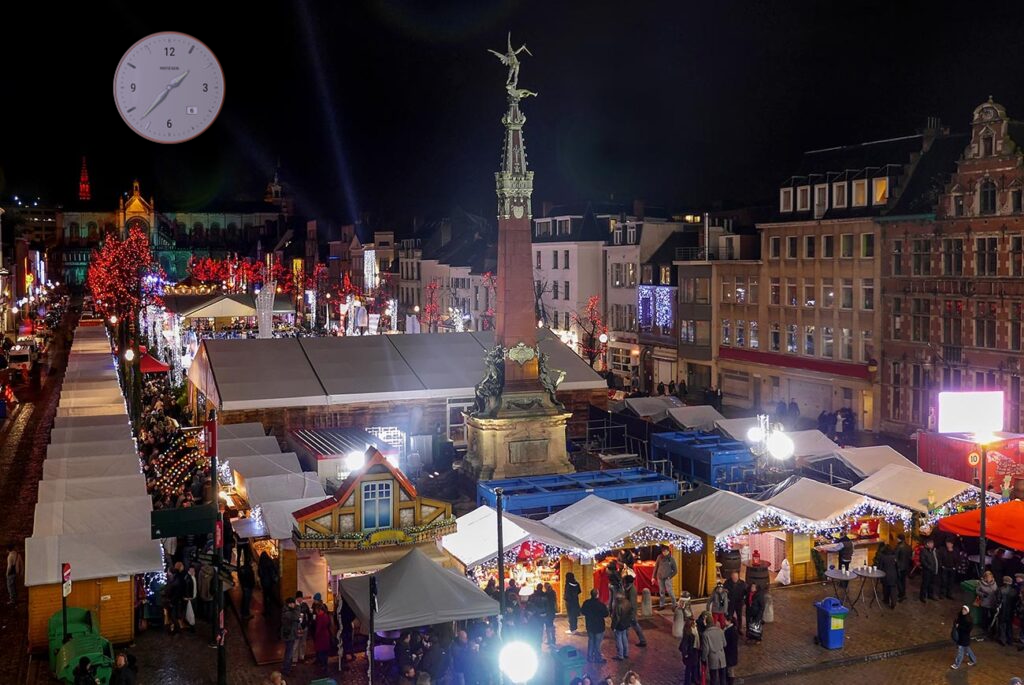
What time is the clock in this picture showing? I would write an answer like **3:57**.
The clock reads **1:37**
